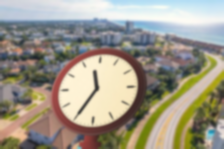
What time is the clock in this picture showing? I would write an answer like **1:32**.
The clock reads **11:35**
